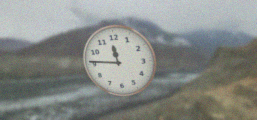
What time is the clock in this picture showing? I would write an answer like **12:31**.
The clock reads **11:46**
